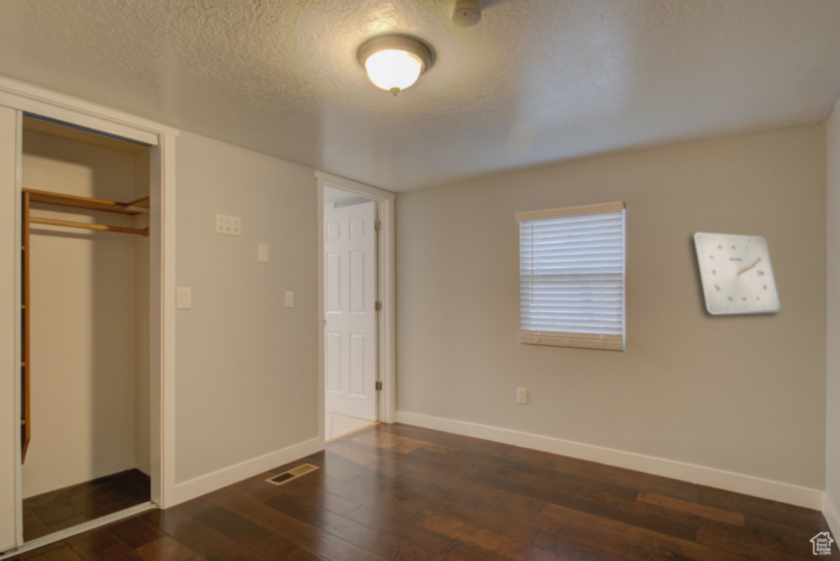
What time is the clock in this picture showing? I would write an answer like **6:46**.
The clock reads **2:10**
